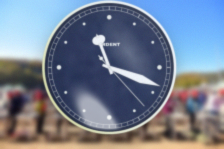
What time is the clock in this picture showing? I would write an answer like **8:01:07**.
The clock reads **11:18:23**
